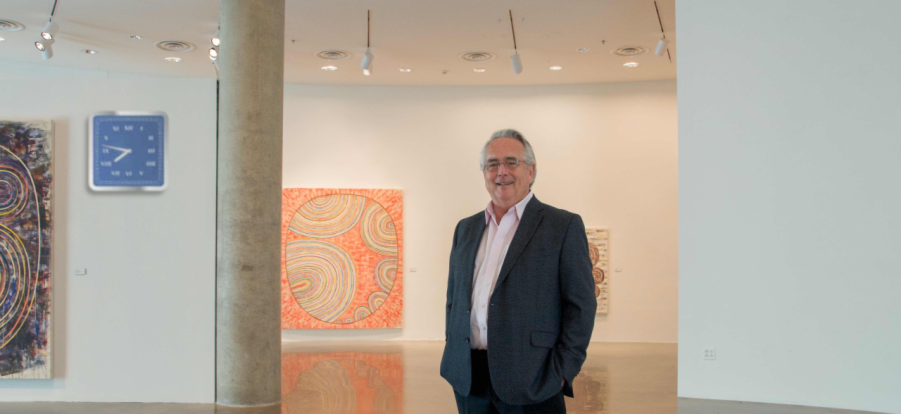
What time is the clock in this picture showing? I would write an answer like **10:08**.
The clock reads **7:47**
